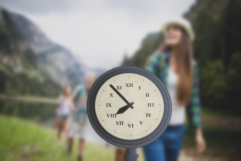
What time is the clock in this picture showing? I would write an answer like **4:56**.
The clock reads **7:53**
